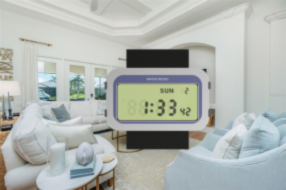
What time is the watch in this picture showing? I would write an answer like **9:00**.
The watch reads **1:33**
